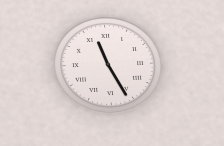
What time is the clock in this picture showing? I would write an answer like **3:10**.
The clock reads **11:26**
